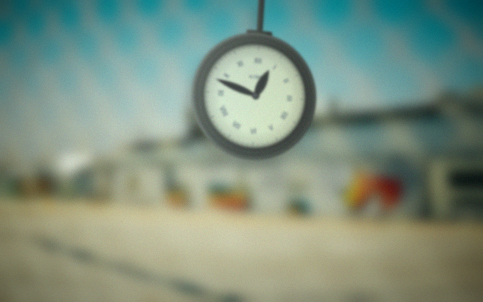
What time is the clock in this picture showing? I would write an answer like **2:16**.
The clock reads **12:48**
